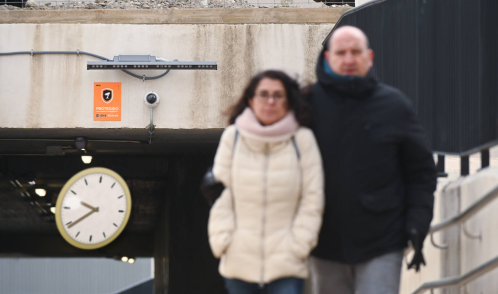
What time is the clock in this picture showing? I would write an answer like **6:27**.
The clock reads **9:39**
